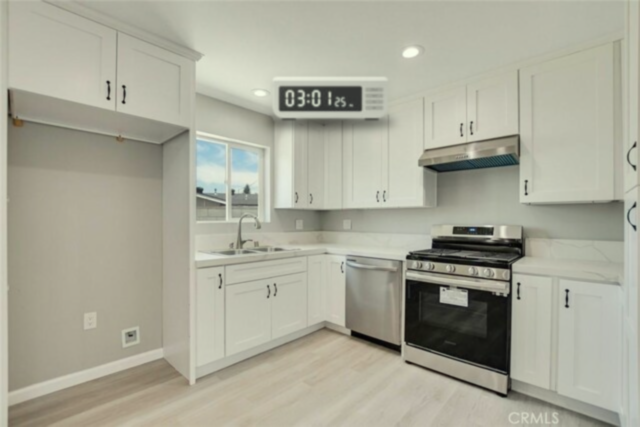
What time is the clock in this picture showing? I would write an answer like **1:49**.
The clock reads **3:01**
